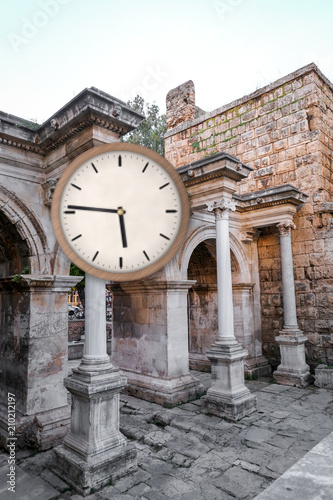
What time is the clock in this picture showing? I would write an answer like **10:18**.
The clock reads **5:46**
